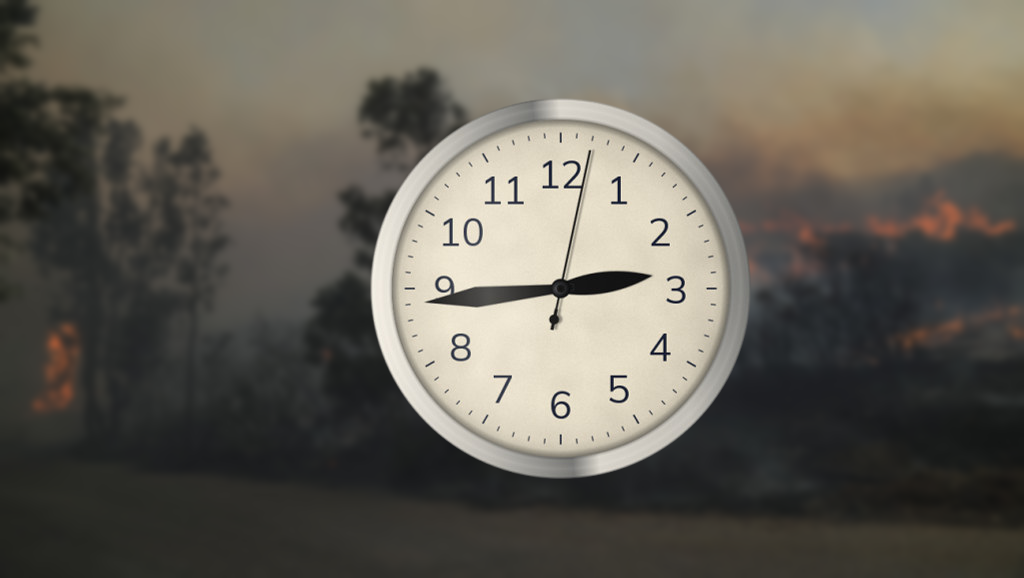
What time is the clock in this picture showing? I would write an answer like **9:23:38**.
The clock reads **2:44:02**
